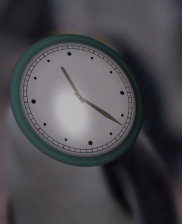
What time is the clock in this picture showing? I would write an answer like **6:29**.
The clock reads **11:22**
